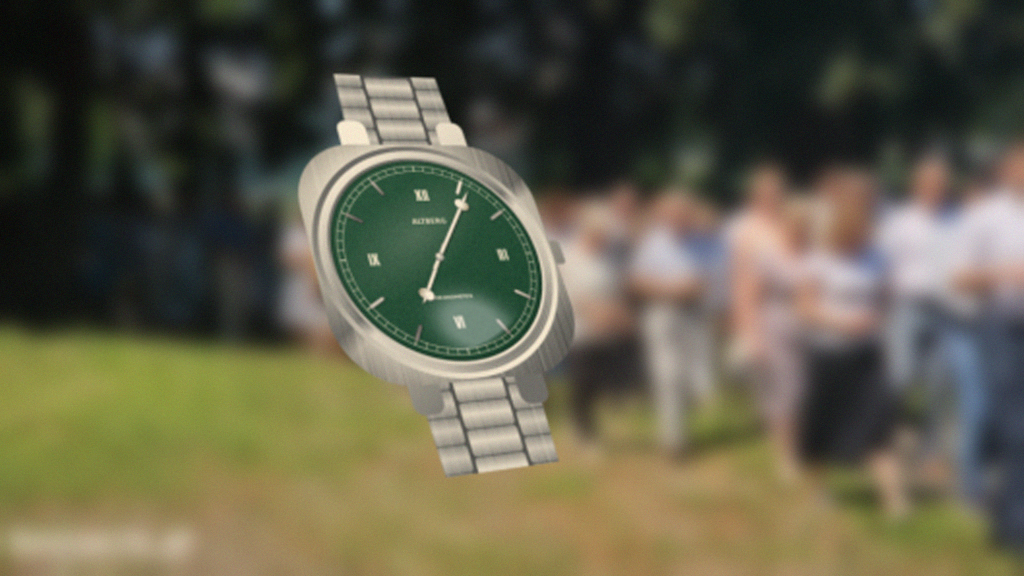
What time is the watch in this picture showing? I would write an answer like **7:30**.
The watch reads **7:06**
